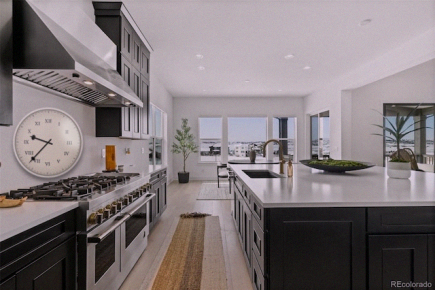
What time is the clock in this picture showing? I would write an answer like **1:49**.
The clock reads **9:37**
